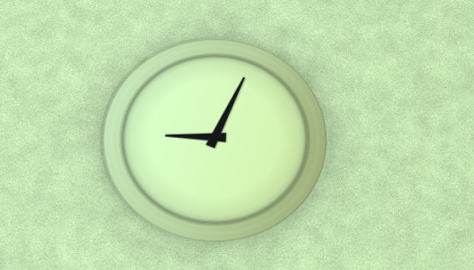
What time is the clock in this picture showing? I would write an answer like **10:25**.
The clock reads **9:04**
